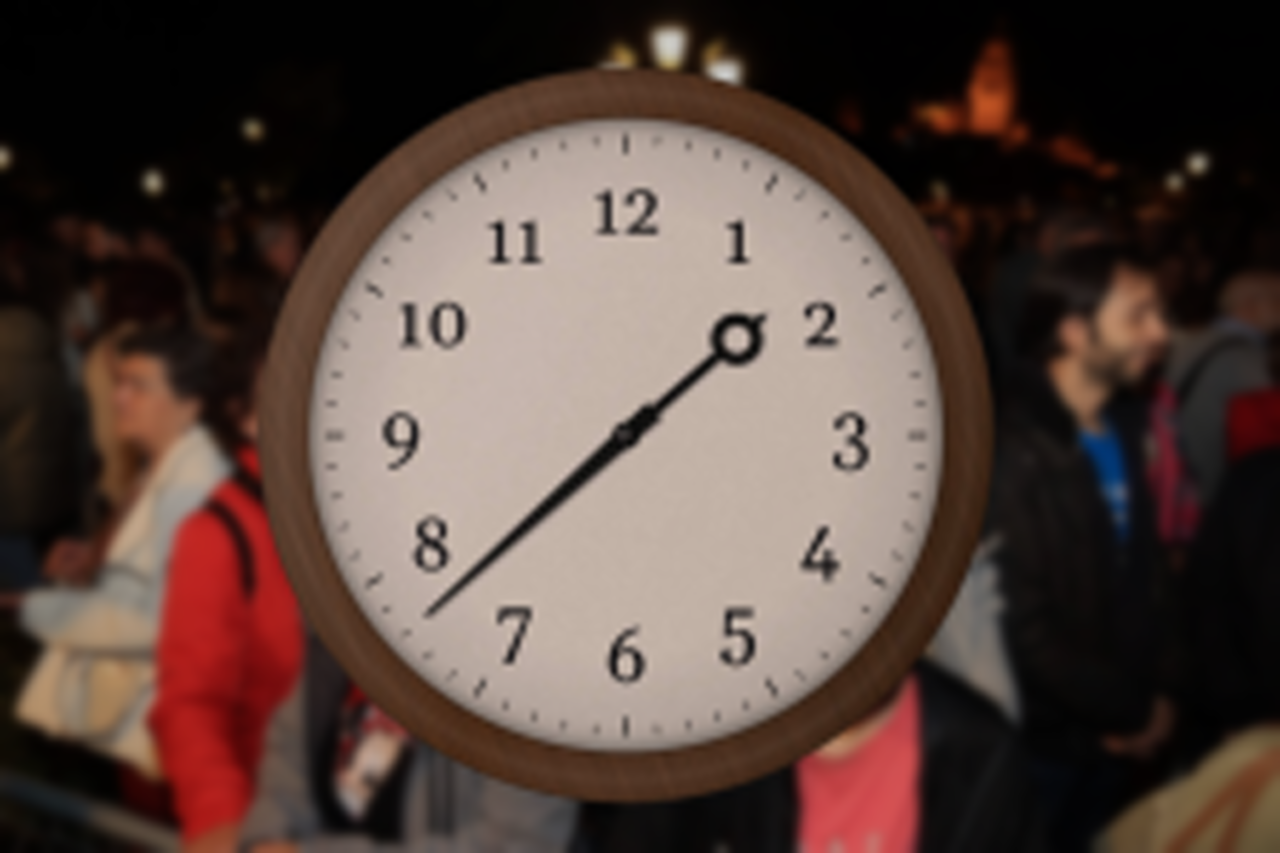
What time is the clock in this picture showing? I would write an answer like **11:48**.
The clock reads **1:38**
